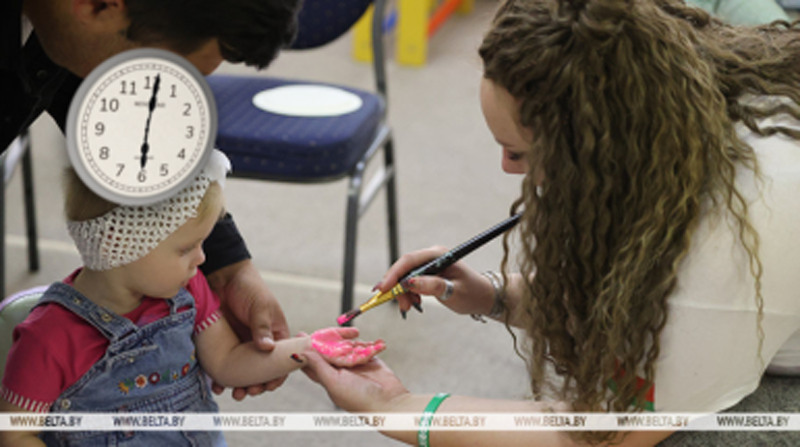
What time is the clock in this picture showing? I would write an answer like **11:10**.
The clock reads **6:01**
